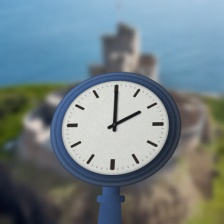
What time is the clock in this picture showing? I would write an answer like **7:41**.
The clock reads **2:00**
